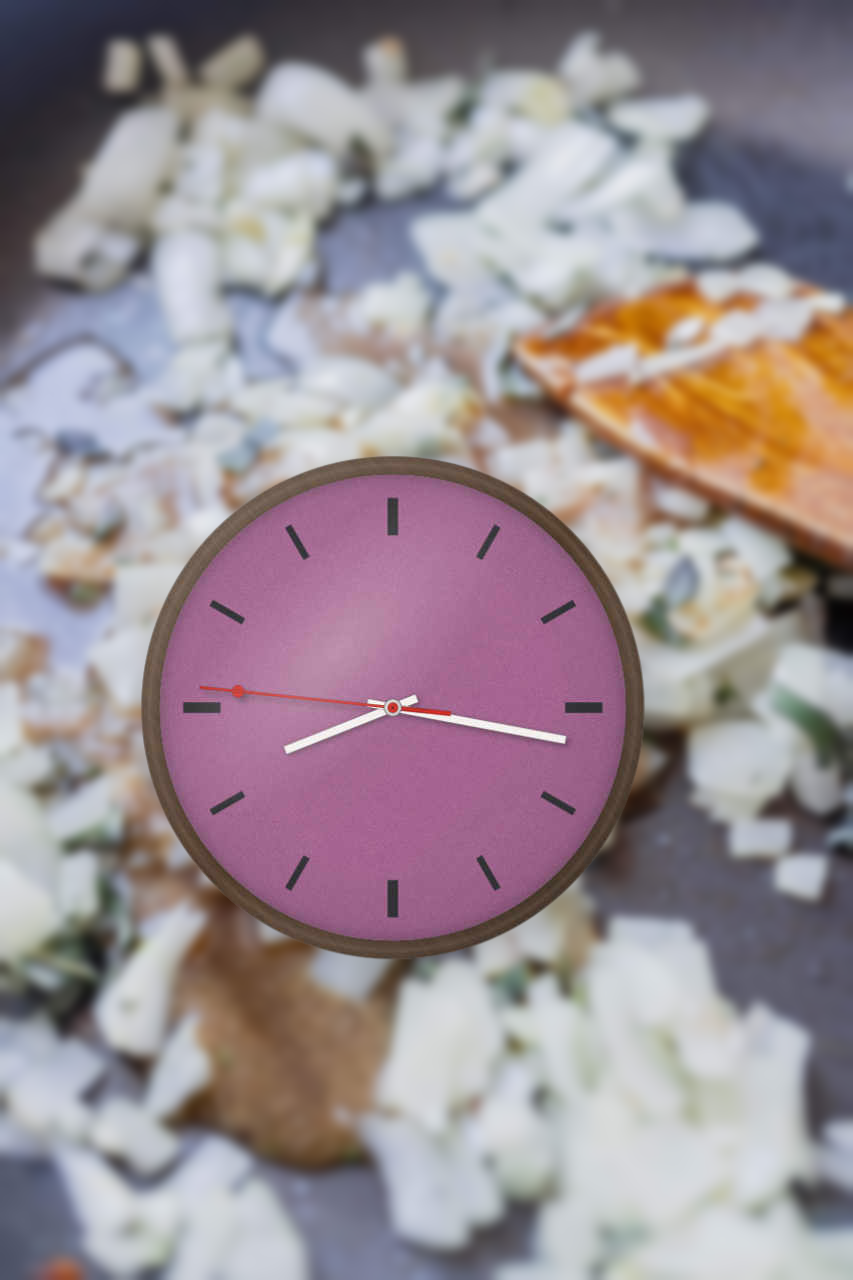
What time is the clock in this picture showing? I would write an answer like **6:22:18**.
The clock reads **8:16:46**
